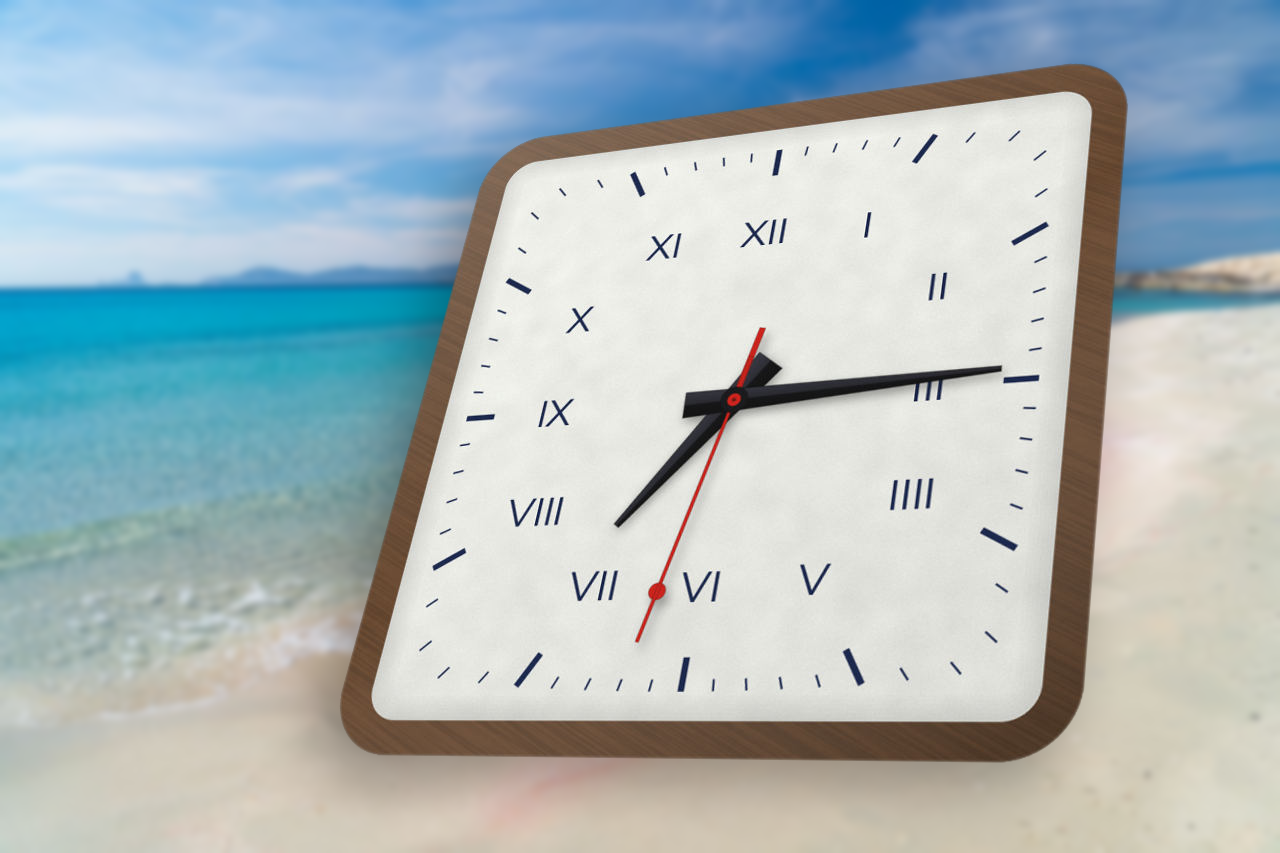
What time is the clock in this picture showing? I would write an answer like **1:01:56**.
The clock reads **7:14:32**
